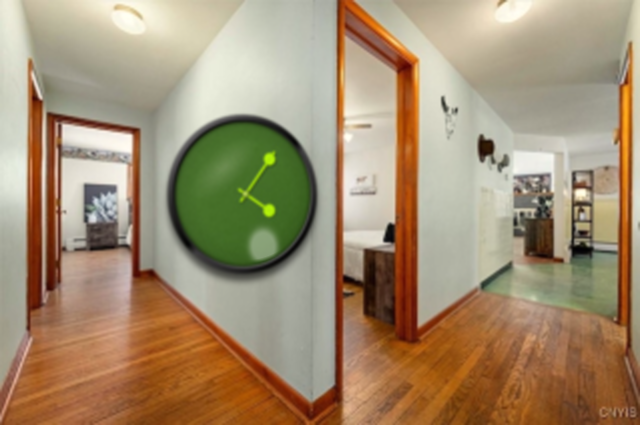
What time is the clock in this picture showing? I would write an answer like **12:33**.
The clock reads **4:06**
